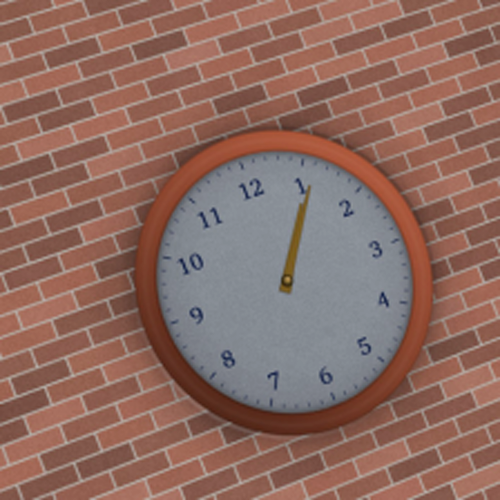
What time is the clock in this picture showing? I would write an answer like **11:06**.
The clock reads **1:06**
